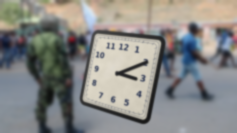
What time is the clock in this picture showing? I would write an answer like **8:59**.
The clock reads **3:10**
